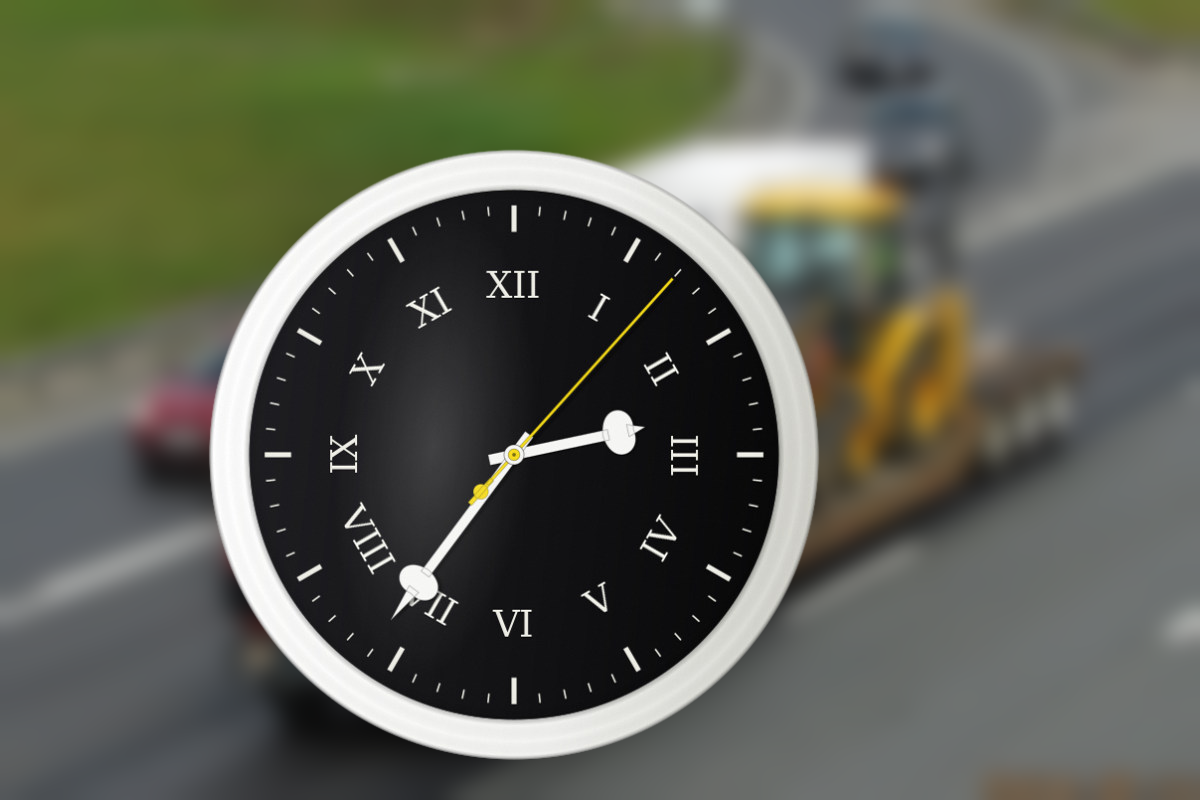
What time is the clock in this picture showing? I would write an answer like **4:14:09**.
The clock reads **2:36:07**
